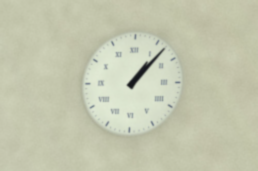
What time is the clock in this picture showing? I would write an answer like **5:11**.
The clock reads **1:07**
